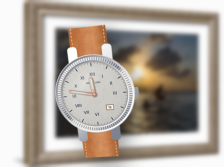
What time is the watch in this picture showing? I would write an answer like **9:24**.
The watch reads **11:47**
